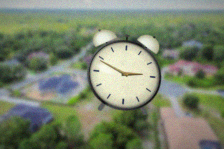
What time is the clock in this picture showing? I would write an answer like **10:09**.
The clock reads **2:49**
